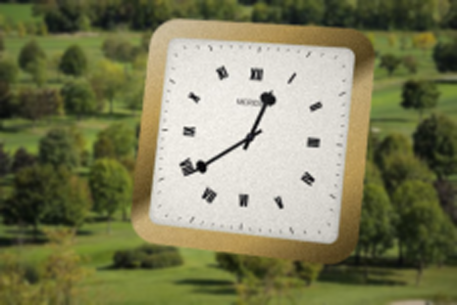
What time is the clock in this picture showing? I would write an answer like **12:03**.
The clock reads **12:39**
